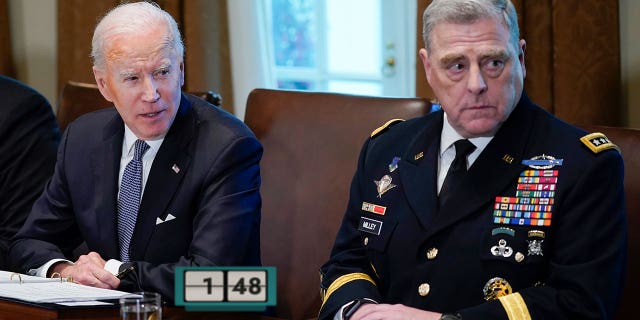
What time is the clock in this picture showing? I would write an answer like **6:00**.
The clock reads **1:48**
